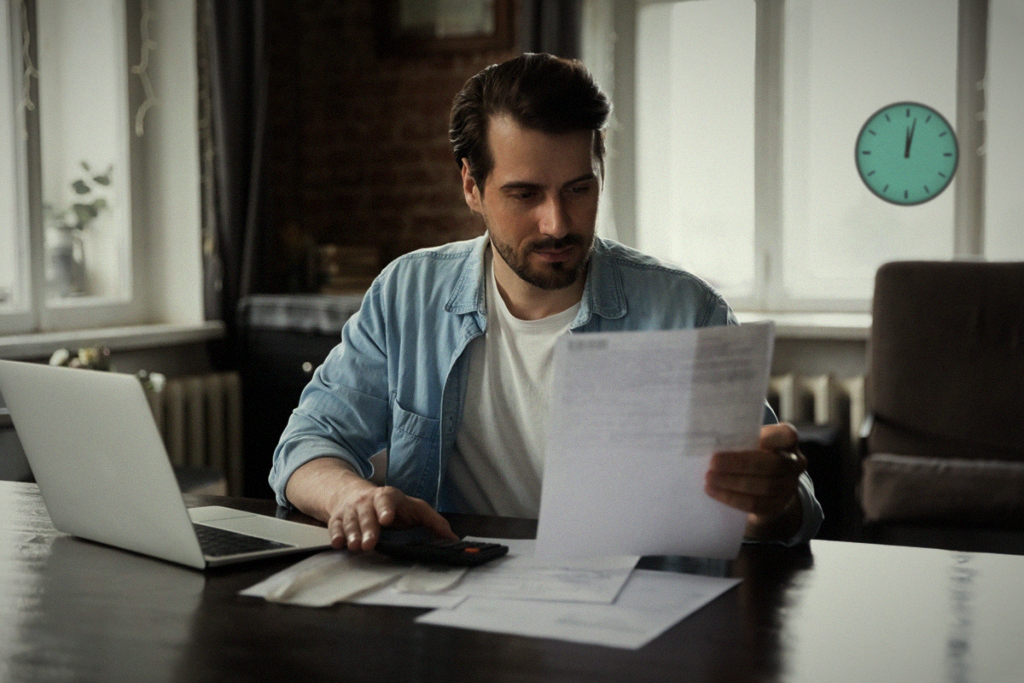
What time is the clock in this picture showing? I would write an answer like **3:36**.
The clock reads **12:02**
